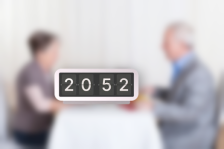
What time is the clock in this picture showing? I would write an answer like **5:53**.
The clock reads **20:52**
